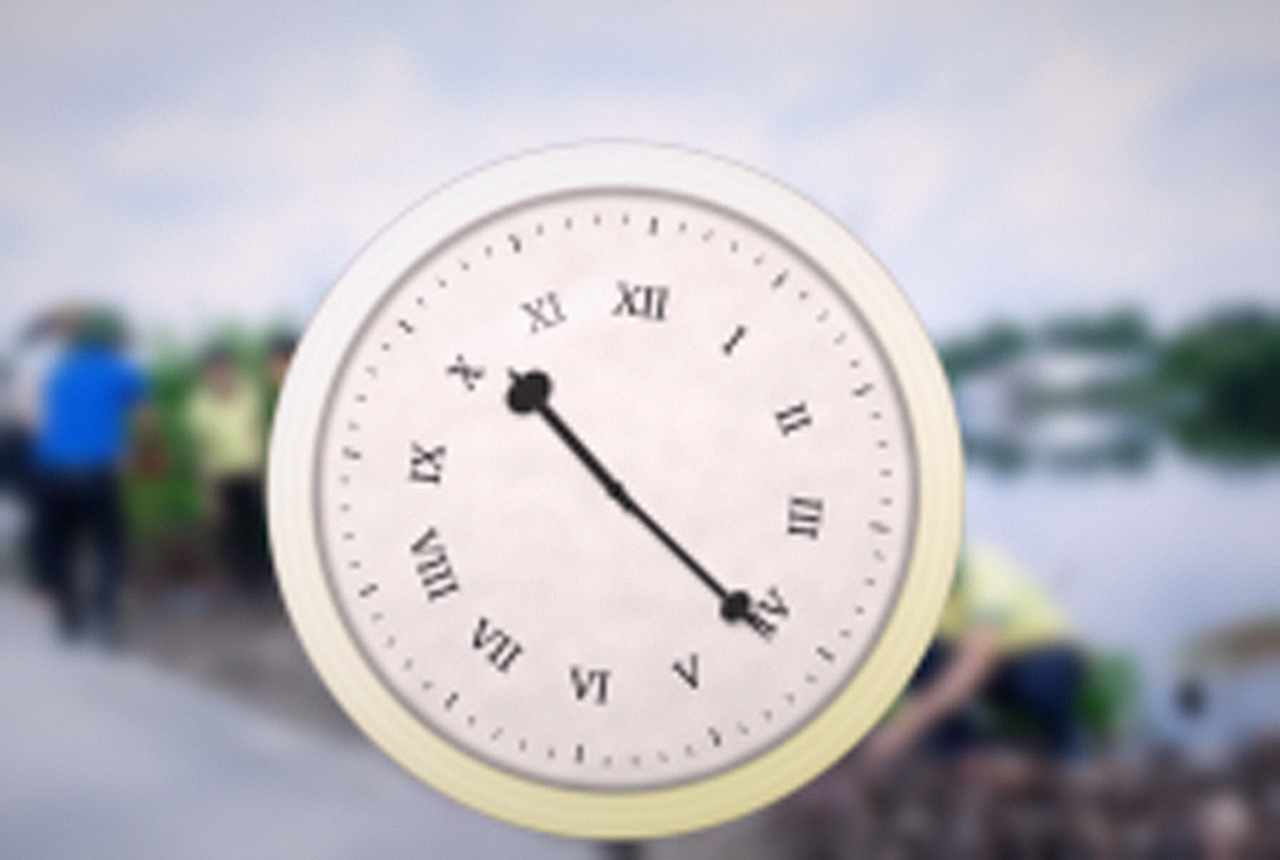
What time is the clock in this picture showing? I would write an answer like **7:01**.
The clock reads **10:21**
